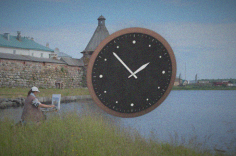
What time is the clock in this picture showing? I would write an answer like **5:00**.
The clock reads **1:53**
